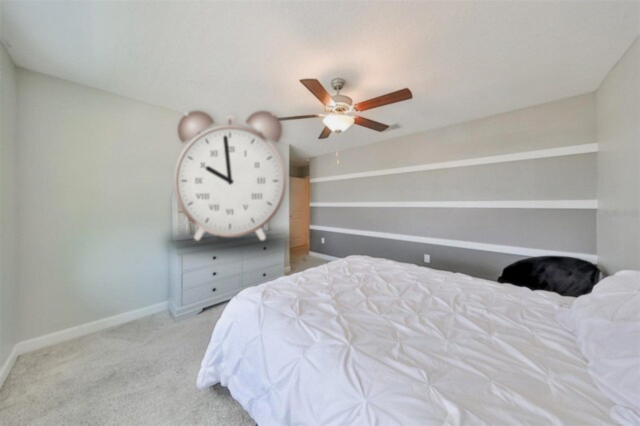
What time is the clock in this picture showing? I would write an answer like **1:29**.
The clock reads **9:59**
